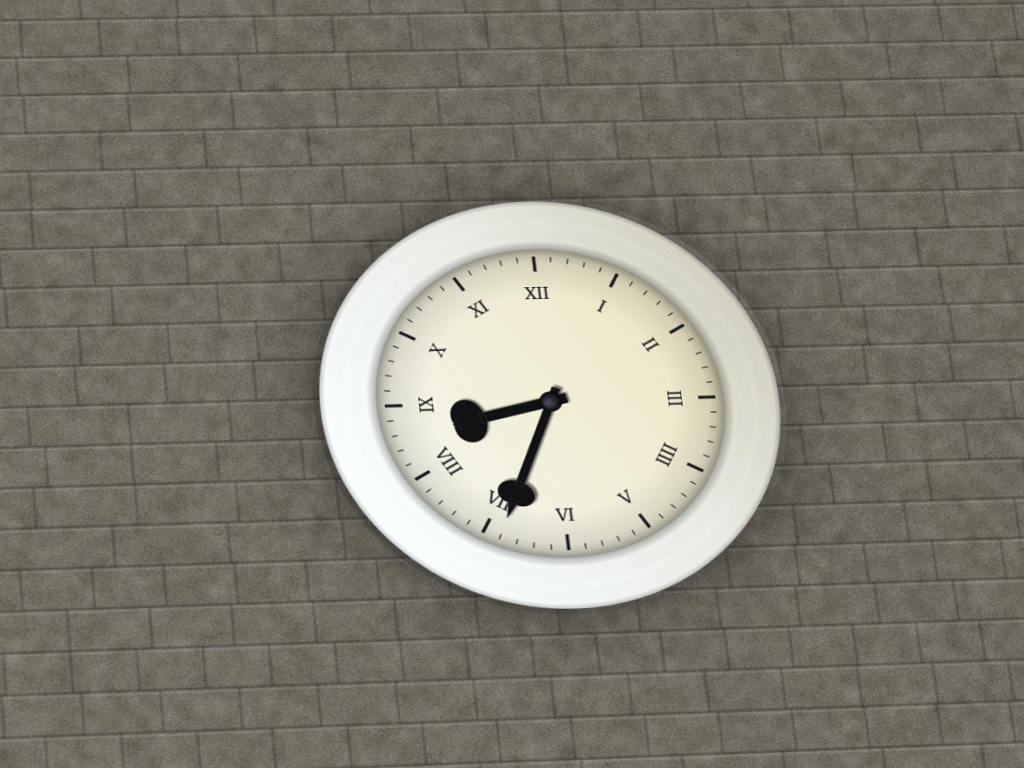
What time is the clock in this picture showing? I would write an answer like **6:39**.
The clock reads **8:34**
